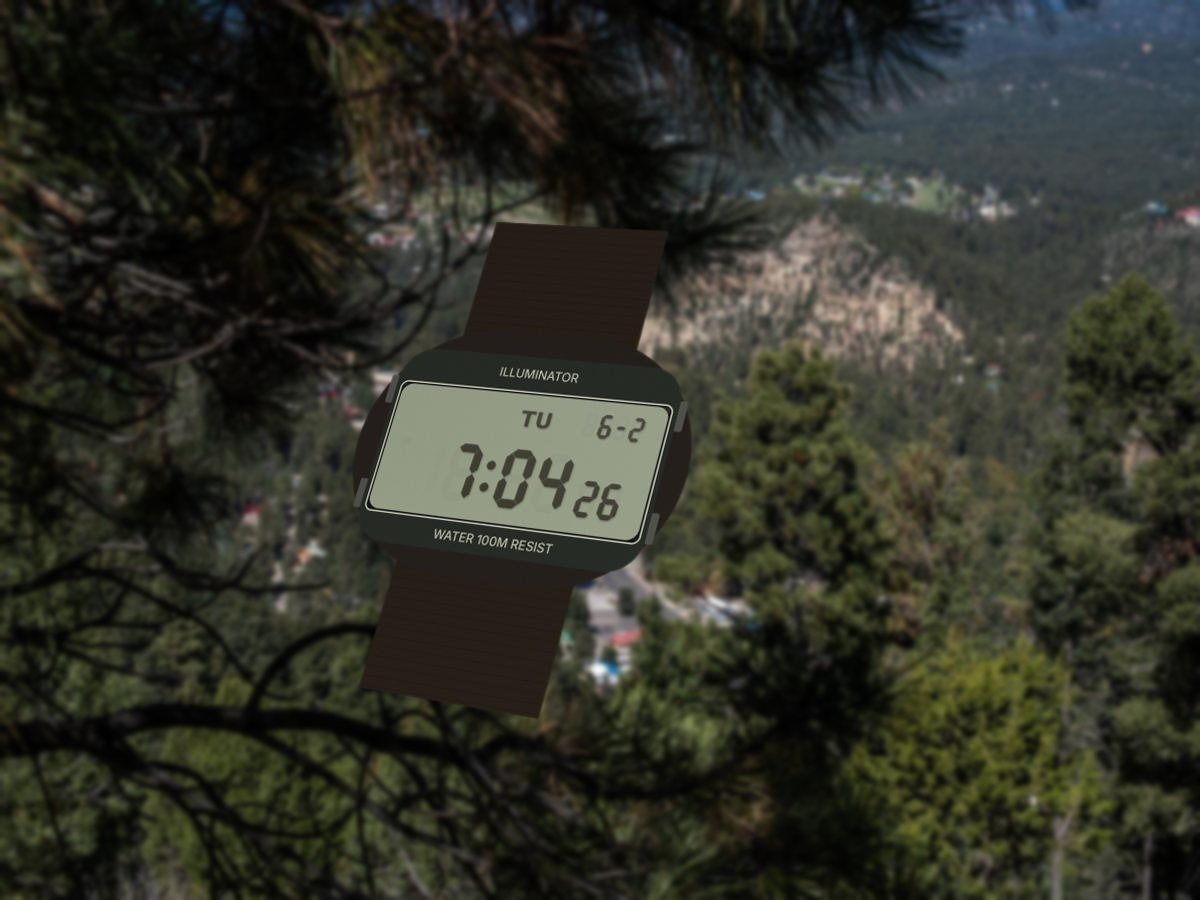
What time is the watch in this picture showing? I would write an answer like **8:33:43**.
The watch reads **7:04:26**
